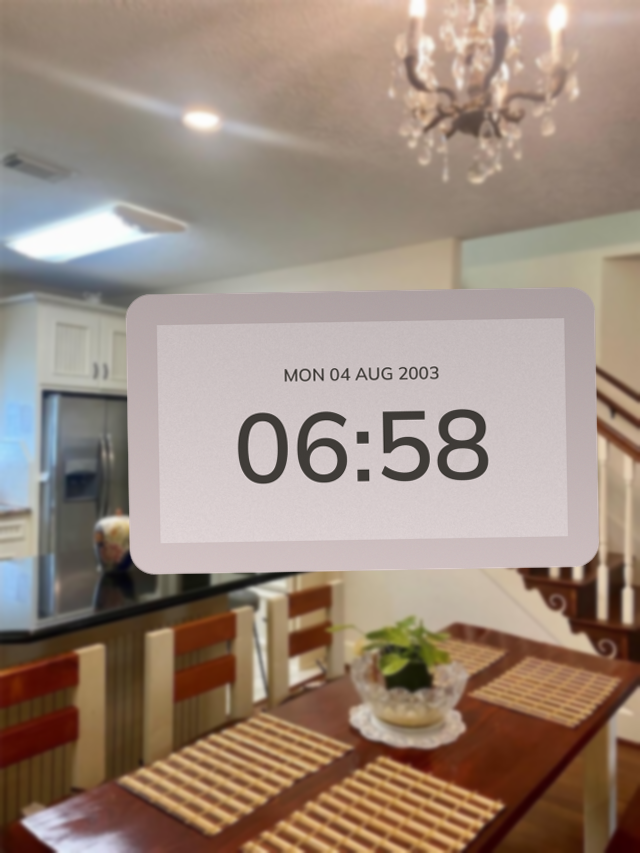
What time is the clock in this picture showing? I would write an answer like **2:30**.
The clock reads **6:58**
